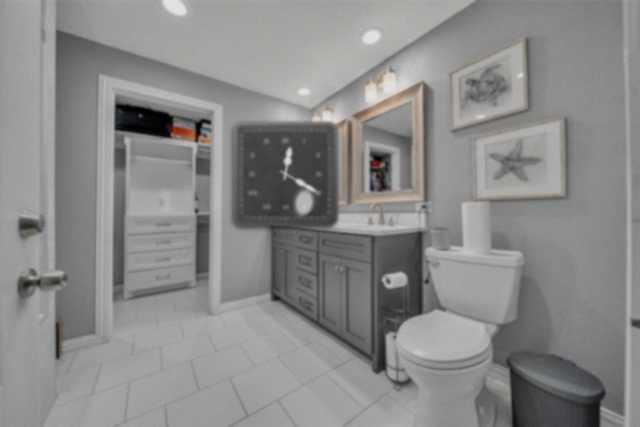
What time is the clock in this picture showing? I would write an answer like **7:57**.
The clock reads **12:20**
